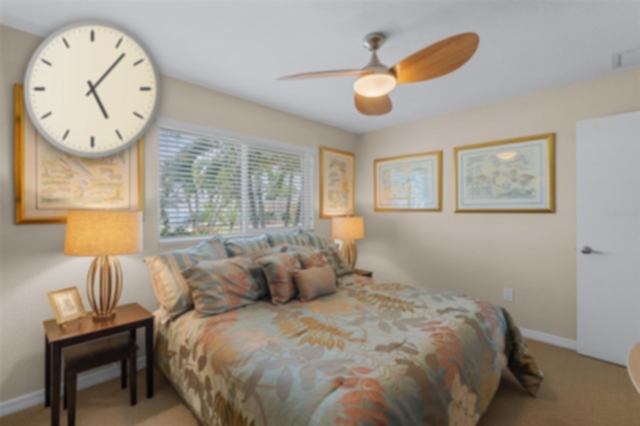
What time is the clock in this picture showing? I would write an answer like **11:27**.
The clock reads **5:07**
